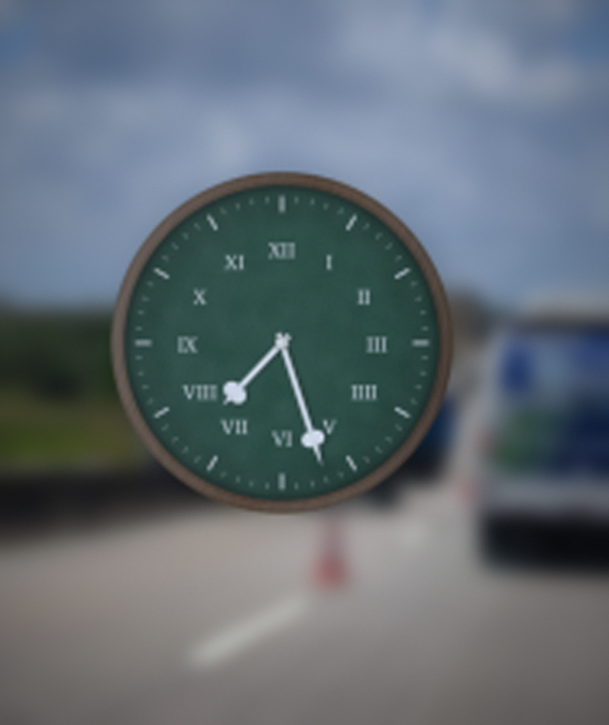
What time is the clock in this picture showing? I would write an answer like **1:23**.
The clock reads **7:27**
